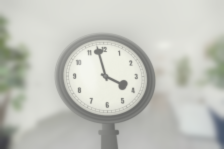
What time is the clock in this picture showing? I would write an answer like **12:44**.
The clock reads **3:58**
